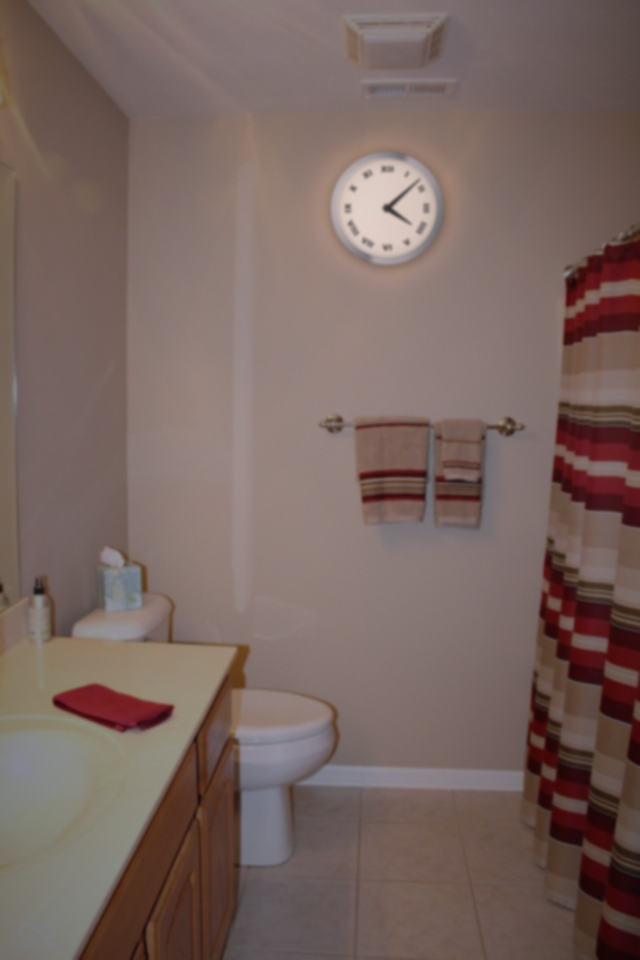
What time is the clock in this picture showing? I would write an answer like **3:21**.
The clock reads **4:08**
